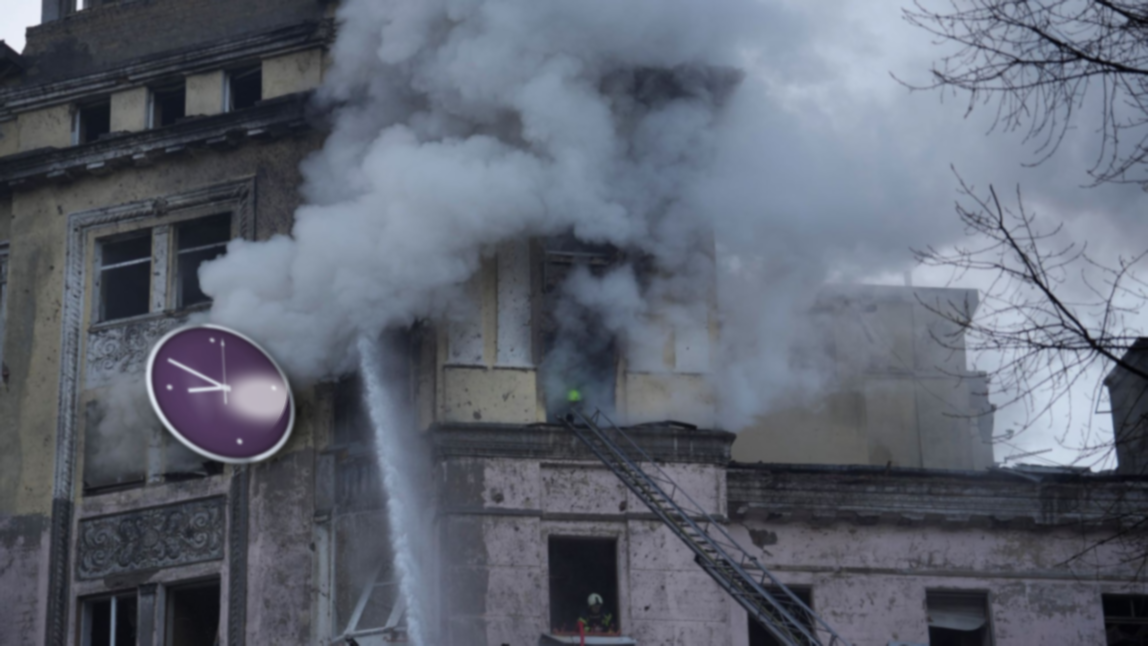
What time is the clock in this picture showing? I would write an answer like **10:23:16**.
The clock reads **8:50:02**
